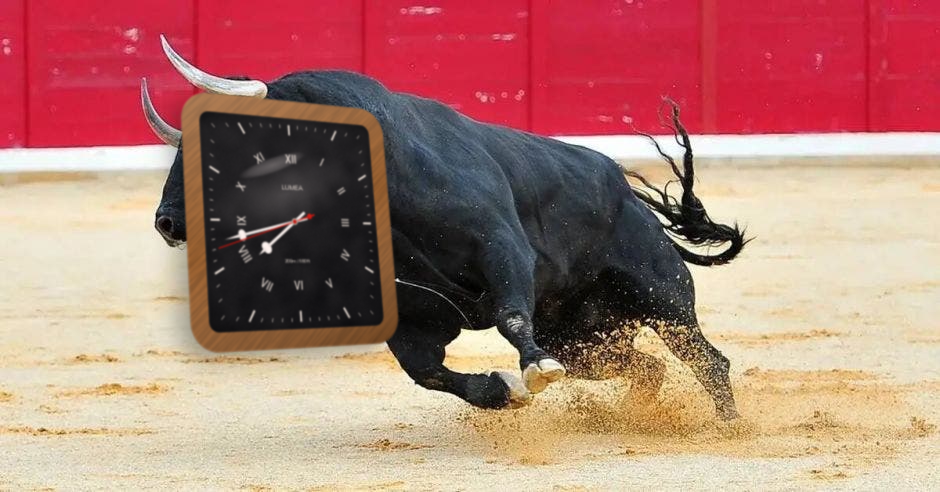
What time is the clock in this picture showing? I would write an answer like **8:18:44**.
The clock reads **7:42:42**
